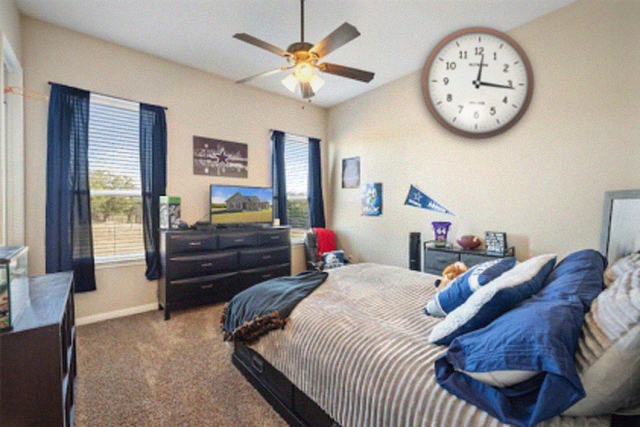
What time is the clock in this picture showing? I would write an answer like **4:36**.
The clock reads **12:16**
